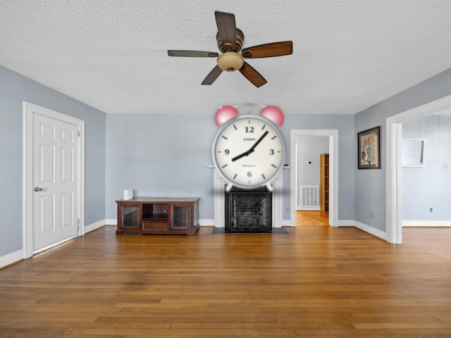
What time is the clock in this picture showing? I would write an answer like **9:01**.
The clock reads **8:07**
